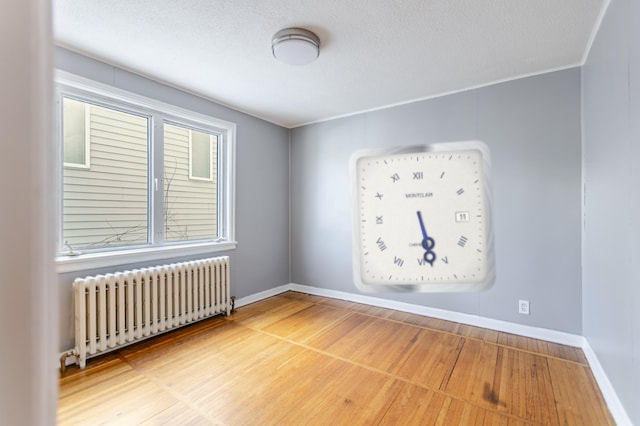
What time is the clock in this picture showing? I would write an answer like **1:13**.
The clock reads **5:28**
